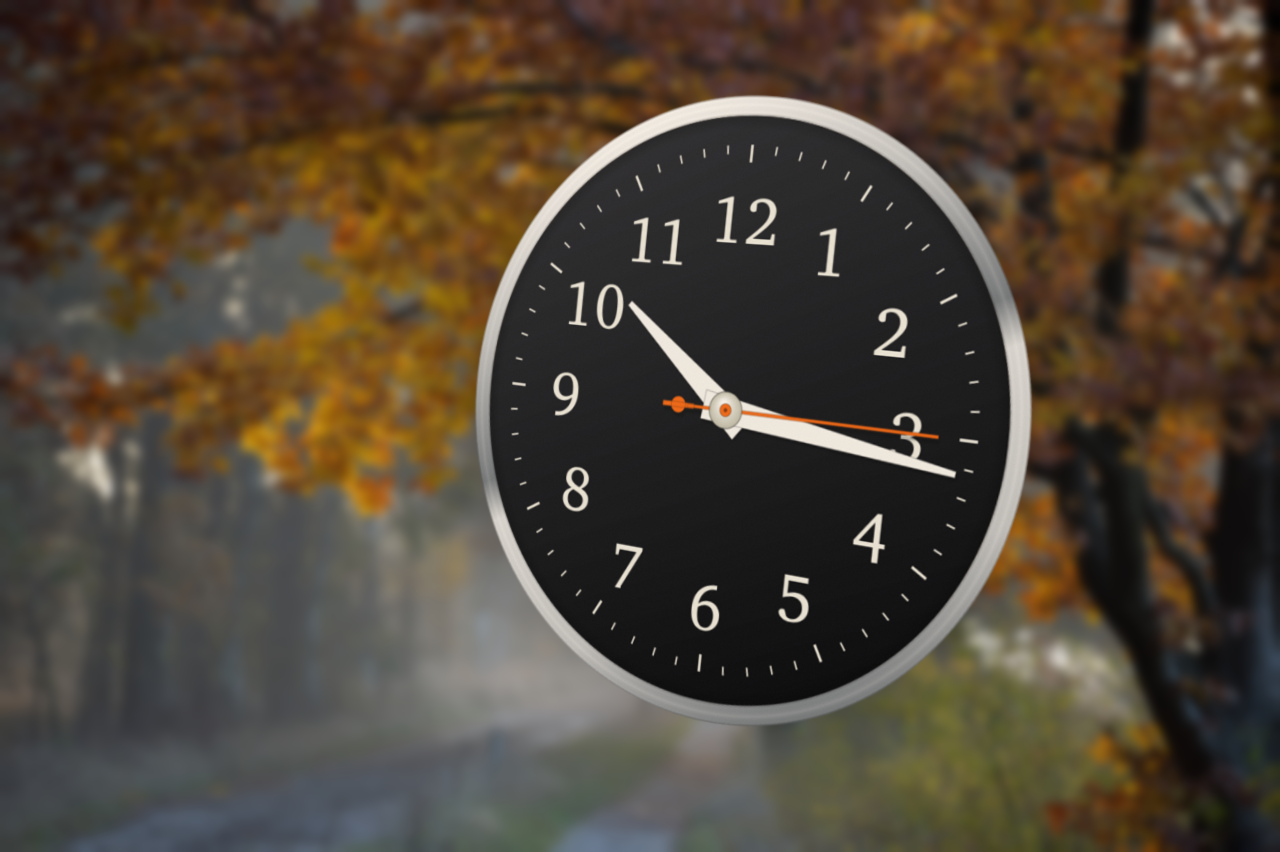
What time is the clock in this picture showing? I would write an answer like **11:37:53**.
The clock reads **10:16:15**
